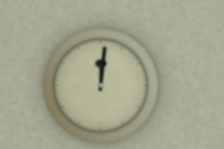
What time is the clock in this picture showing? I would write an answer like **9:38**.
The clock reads **12:01**
